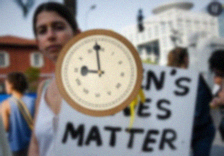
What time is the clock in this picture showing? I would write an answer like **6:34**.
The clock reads **8:58**
